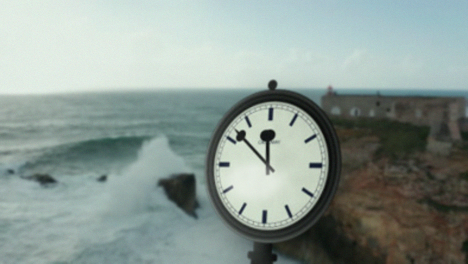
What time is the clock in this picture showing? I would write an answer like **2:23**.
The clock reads **11:52**
